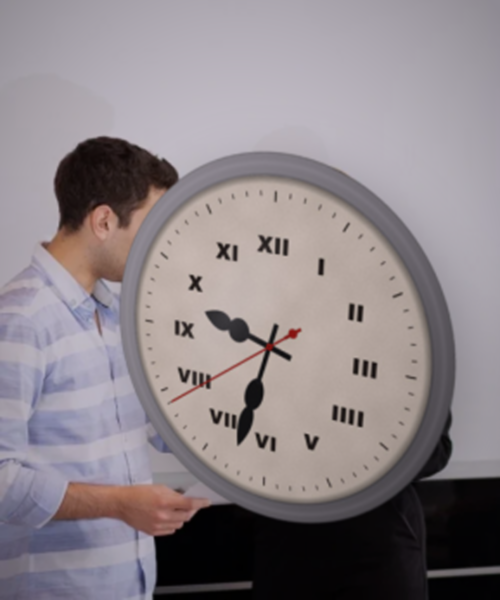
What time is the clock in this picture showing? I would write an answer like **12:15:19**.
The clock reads **9:32:39**
